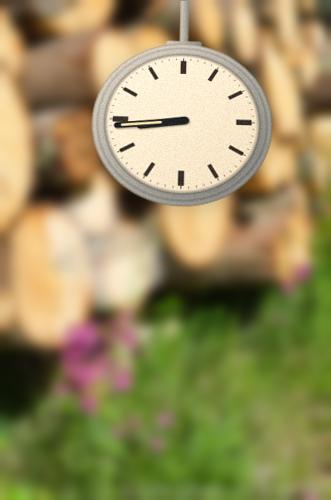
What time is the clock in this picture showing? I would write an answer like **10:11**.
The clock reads **8:44**
